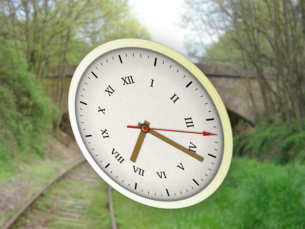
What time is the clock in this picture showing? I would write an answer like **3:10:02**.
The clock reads **7:21:17**
